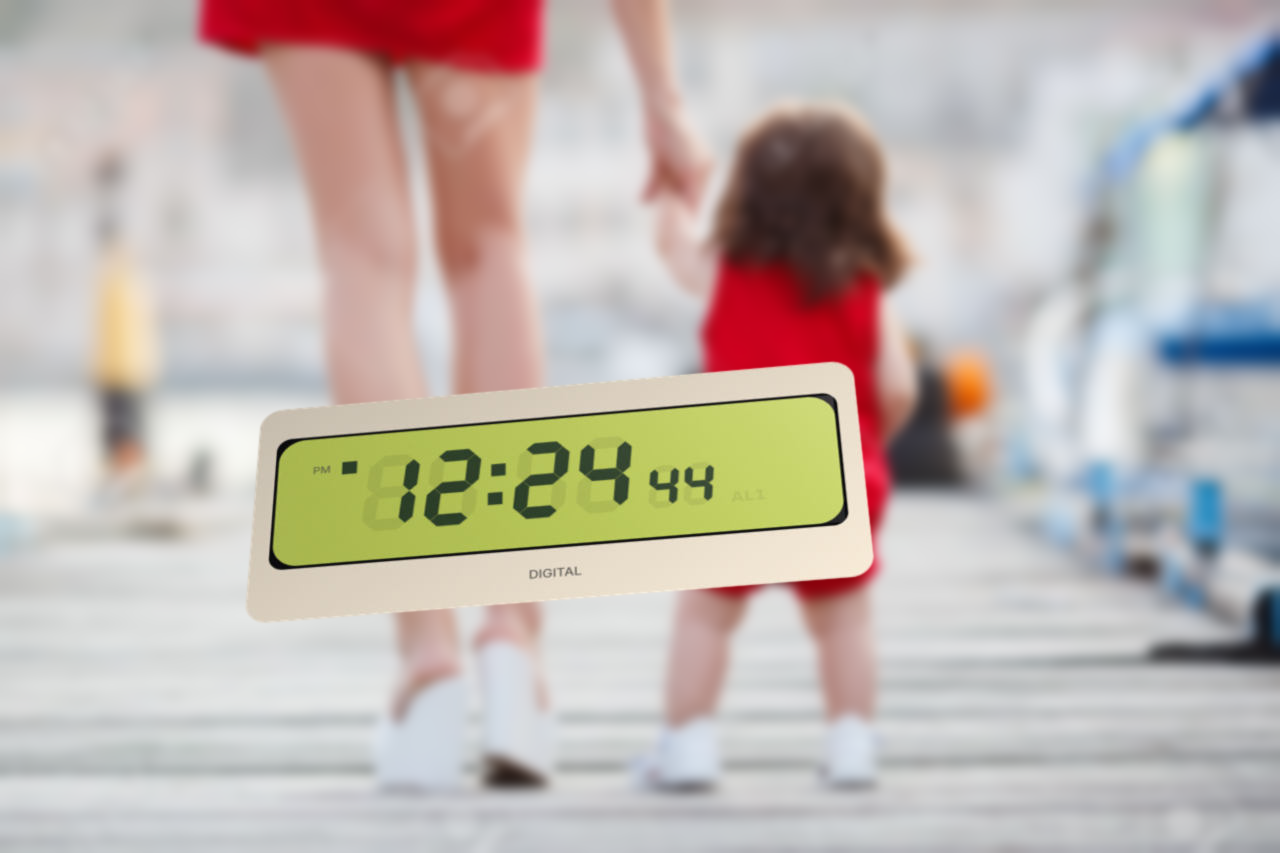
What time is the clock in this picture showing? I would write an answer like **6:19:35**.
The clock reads **12:24:44**
